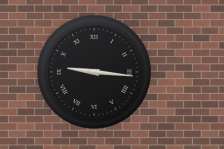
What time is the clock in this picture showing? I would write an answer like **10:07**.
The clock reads **9:16**
